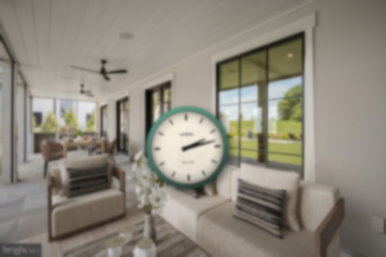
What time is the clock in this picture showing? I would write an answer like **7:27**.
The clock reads **2:13**
